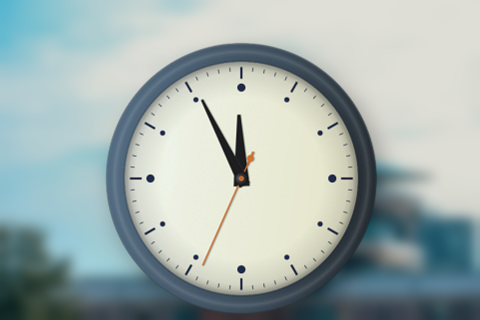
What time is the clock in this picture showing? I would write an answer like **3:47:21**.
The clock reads **11:55:34**
